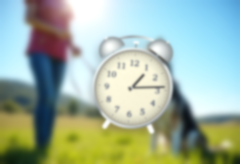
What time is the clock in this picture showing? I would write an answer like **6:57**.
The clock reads **1:14**
